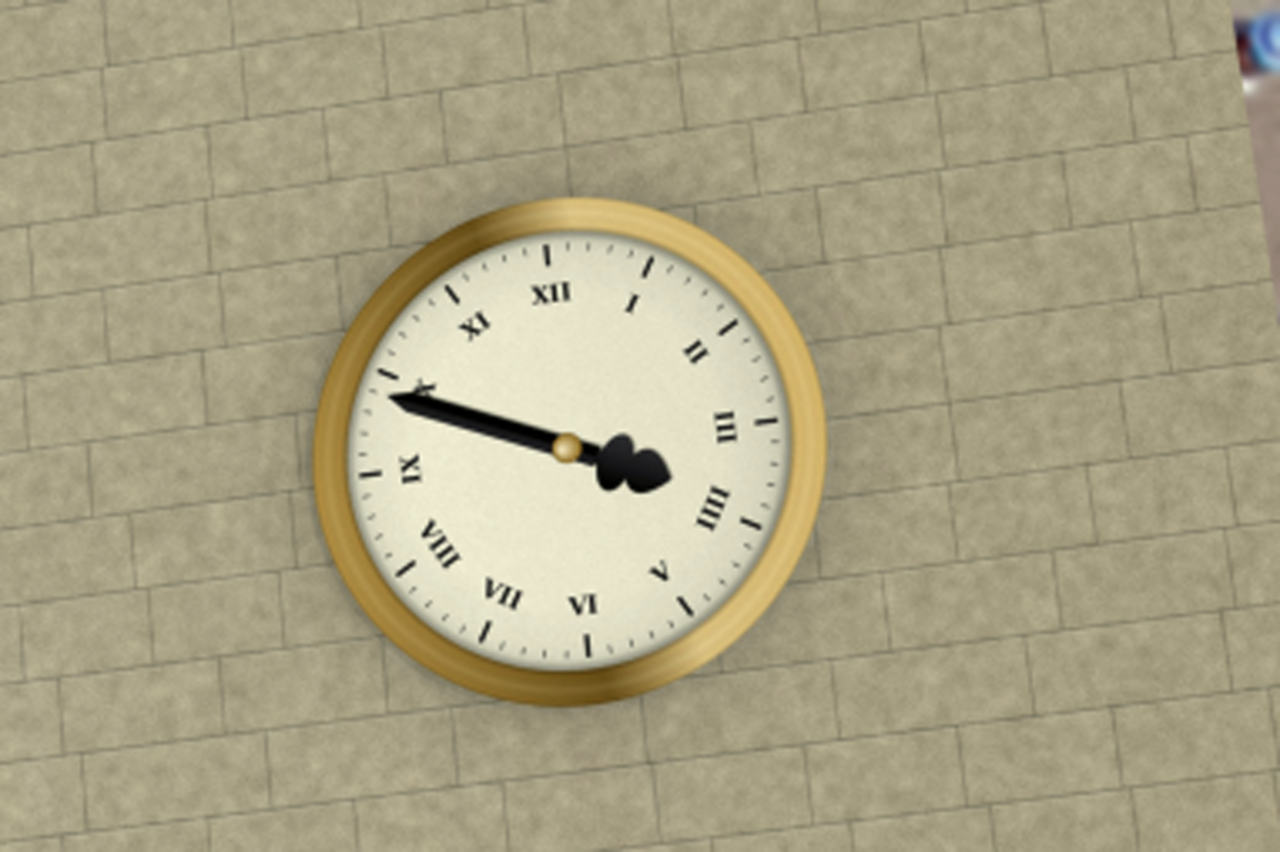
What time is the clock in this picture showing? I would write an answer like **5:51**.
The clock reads **3:49**
